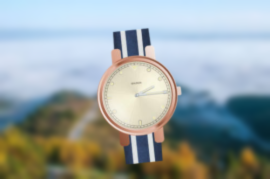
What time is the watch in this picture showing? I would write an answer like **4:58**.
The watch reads **2:15**
